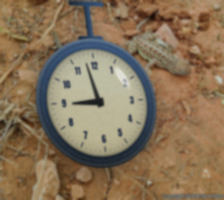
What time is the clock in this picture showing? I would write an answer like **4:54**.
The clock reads **8:58**
